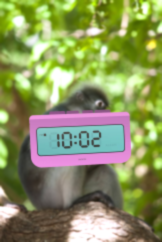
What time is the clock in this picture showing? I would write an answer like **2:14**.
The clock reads **10:02**
